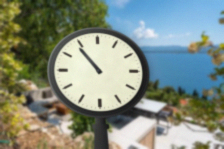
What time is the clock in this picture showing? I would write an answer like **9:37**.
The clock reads **10:54**
